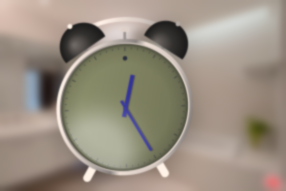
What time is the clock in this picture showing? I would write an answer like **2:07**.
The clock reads **12:25**
